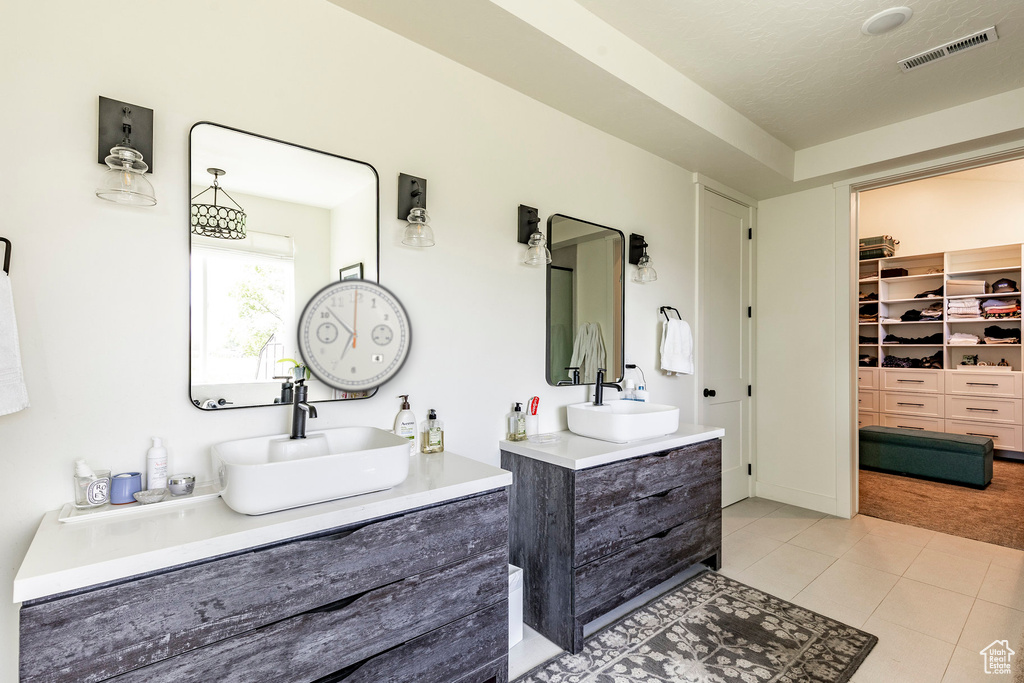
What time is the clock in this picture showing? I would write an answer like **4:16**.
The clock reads **6:52**
